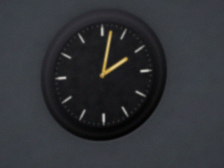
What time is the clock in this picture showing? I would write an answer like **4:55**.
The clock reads **2:02**
